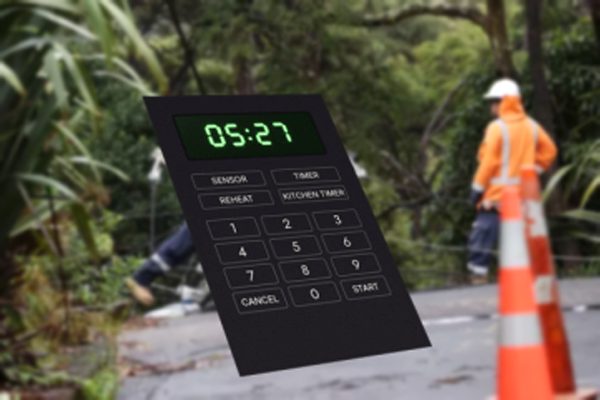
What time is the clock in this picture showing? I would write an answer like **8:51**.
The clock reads **5:27**
